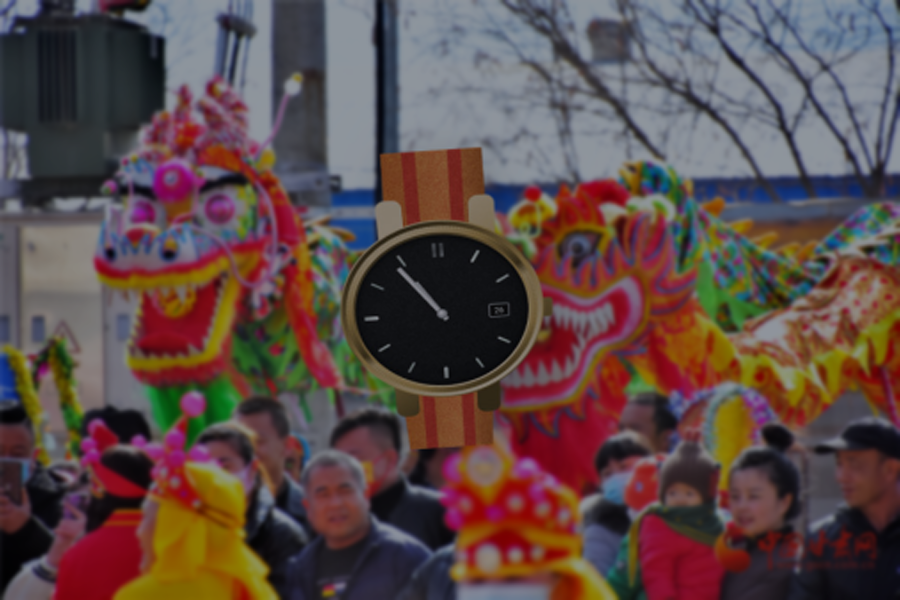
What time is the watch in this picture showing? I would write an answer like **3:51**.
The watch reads **10:54**
